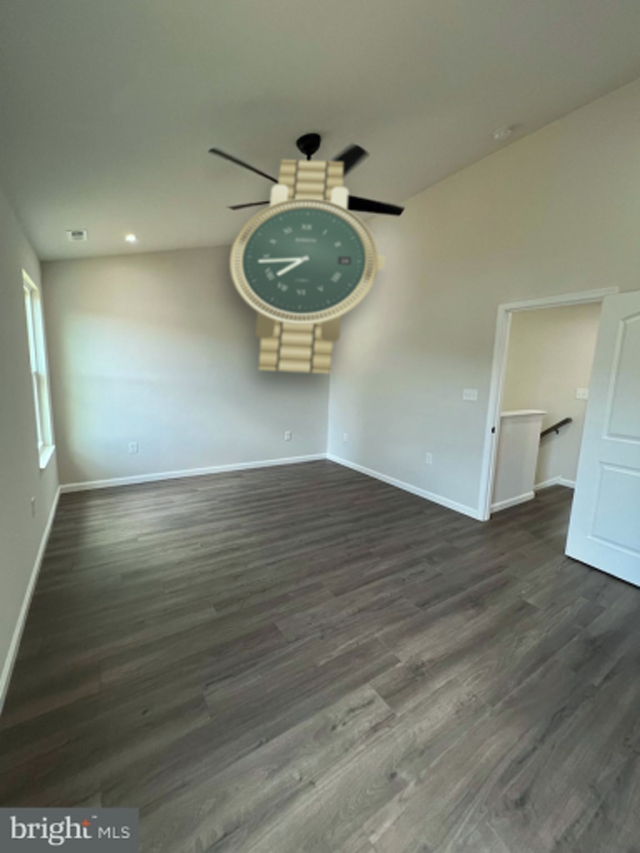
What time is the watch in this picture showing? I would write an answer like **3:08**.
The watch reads **7:44**
